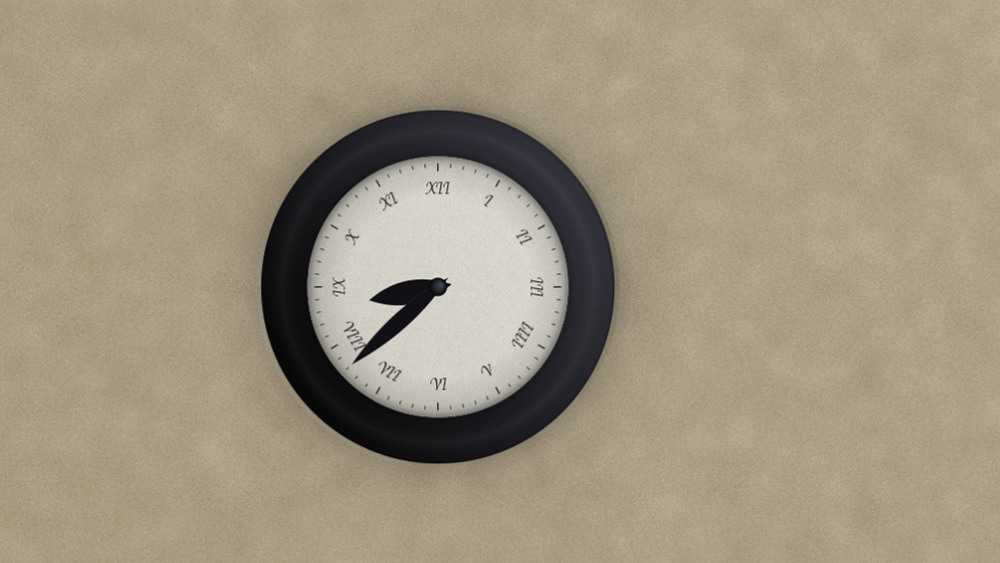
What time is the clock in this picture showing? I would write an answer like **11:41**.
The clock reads **8:38**
